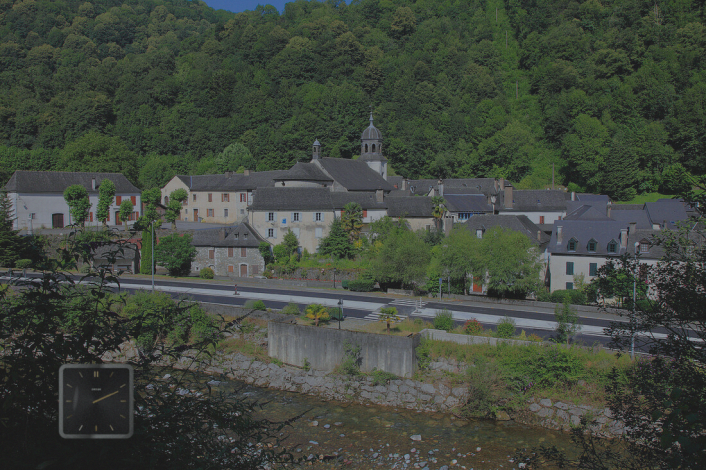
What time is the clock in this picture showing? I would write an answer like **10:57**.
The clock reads **2:11**
